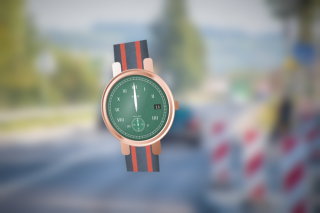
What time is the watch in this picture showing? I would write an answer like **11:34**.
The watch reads **12:00**
